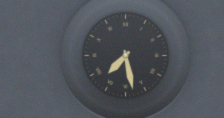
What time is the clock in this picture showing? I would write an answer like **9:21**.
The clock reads **7:28**
